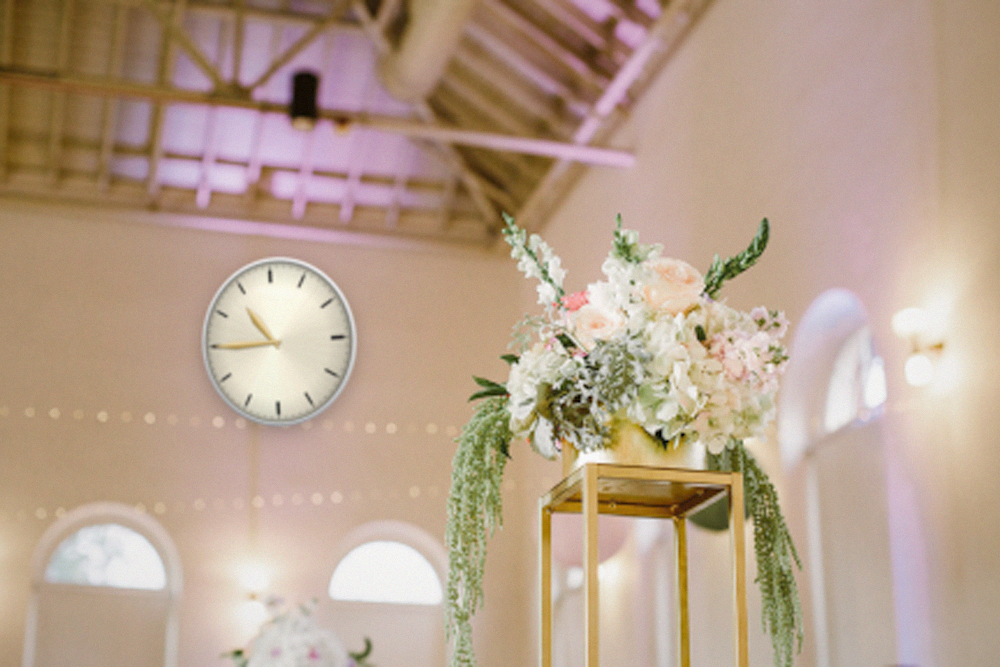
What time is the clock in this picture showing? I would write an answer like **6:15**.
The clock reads **10:45**
